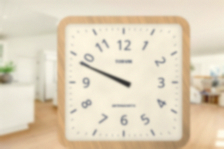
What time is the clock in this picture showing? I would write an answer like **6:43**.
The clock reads **9:49**
